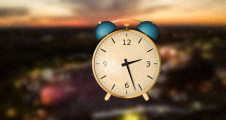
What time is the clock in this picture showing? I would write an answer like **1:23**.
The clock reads **2:27**
